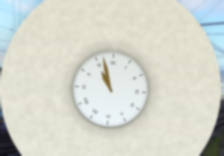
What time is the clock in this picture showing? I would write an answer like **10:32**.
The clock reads **10:57**
